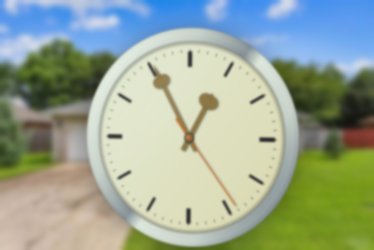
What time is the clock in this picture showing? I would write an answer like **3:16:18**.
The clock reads **12:55:24**
